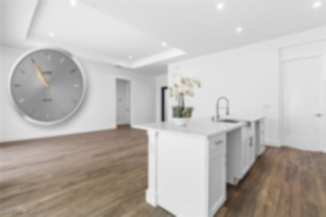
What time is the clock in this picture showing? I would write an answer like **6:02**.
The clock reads **10:55**
